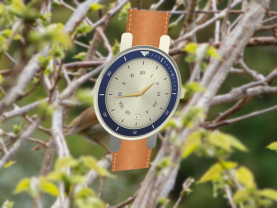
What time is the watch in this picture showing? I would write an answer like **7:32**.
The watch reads **1:44**
